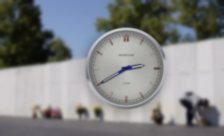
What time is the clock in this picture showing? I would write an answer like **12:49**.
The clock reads **2:40**
